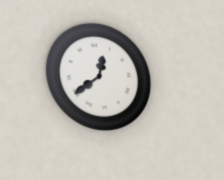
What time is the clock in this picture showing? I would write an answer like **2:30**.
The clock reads **12:40**
